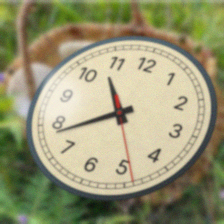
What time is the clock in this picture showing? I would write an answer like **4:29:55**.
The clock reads **10:38:24**
